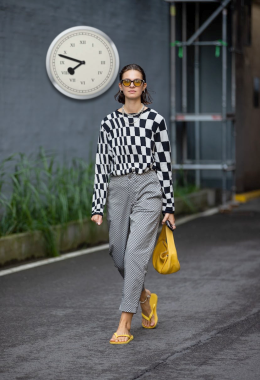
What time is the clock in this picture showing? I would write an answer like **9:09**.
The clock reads **7:48**
